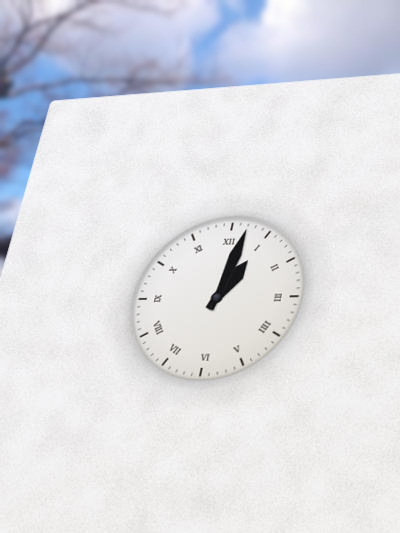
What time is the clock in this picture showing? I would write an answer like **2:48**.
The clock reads **1:02**
